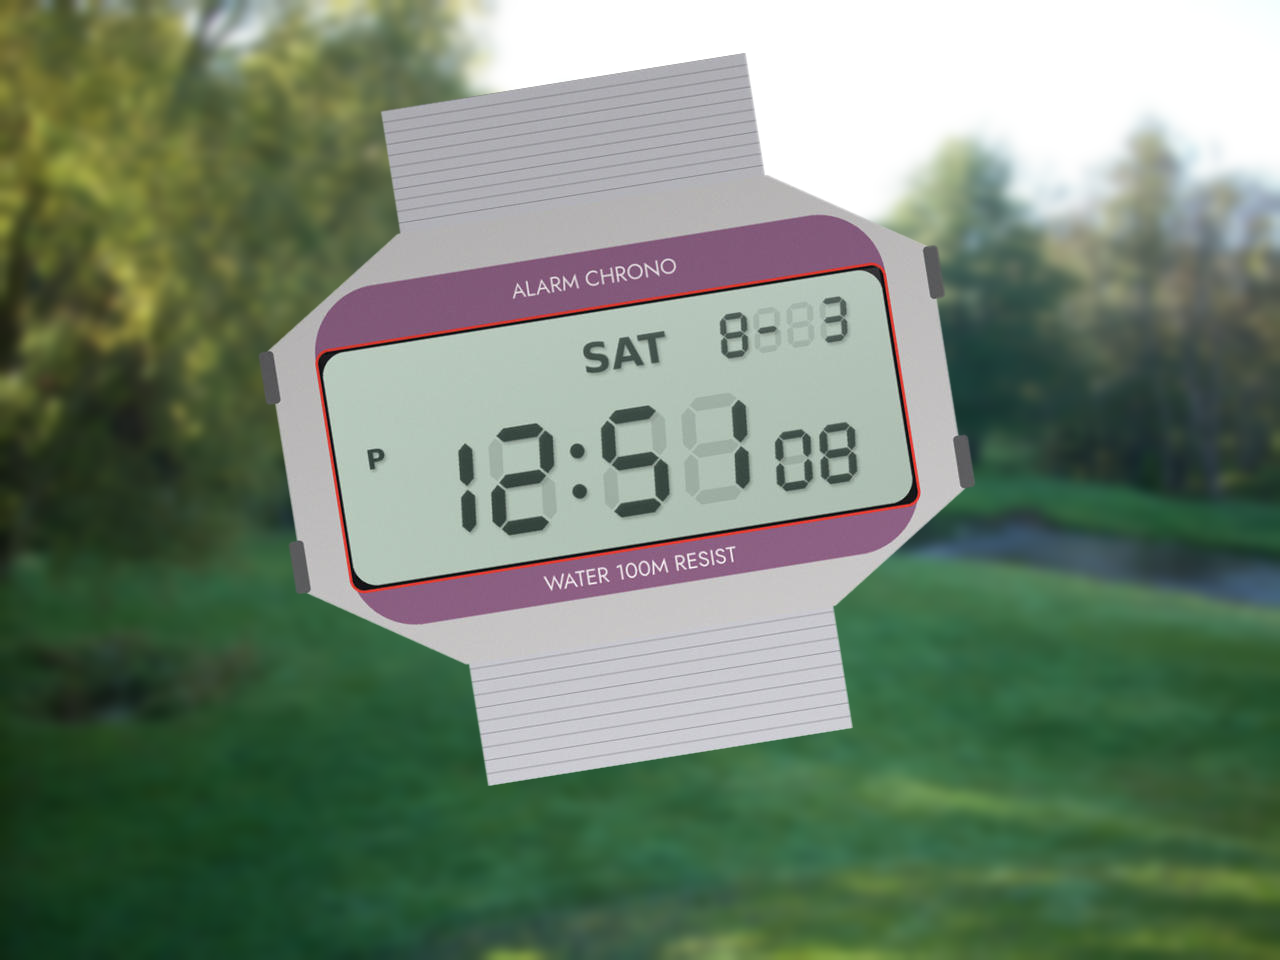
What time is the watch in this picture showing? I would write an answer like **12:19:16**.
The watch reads **12:51:08**
